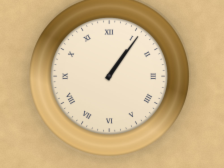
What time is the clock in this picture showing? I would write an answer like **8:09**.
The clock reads **1:06**
